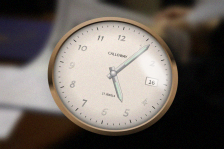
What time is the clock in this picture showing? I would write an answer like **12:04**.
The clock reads **5:06**
